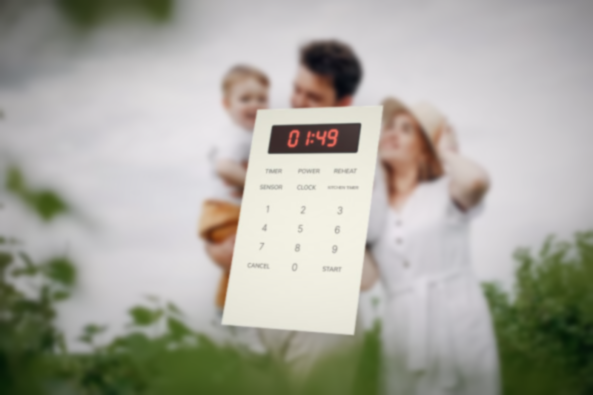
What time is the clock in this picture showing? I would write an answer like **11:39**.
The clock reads **1:49**
